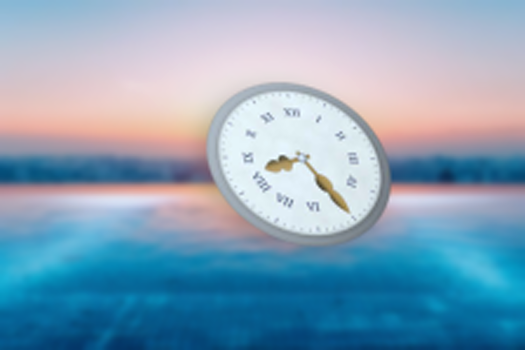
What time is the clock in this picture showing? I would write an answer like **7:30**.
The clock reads **8:25**
